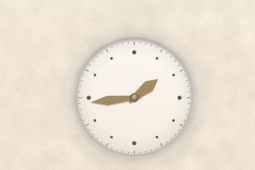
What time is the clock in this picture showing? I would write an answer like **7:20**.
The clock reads **1:44**
